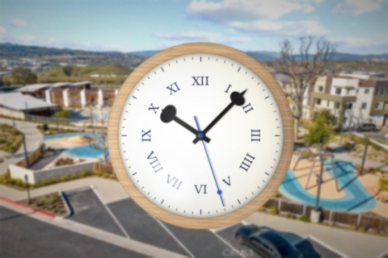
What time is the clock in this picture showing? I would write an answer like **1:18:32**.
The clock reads **10:07:27**
